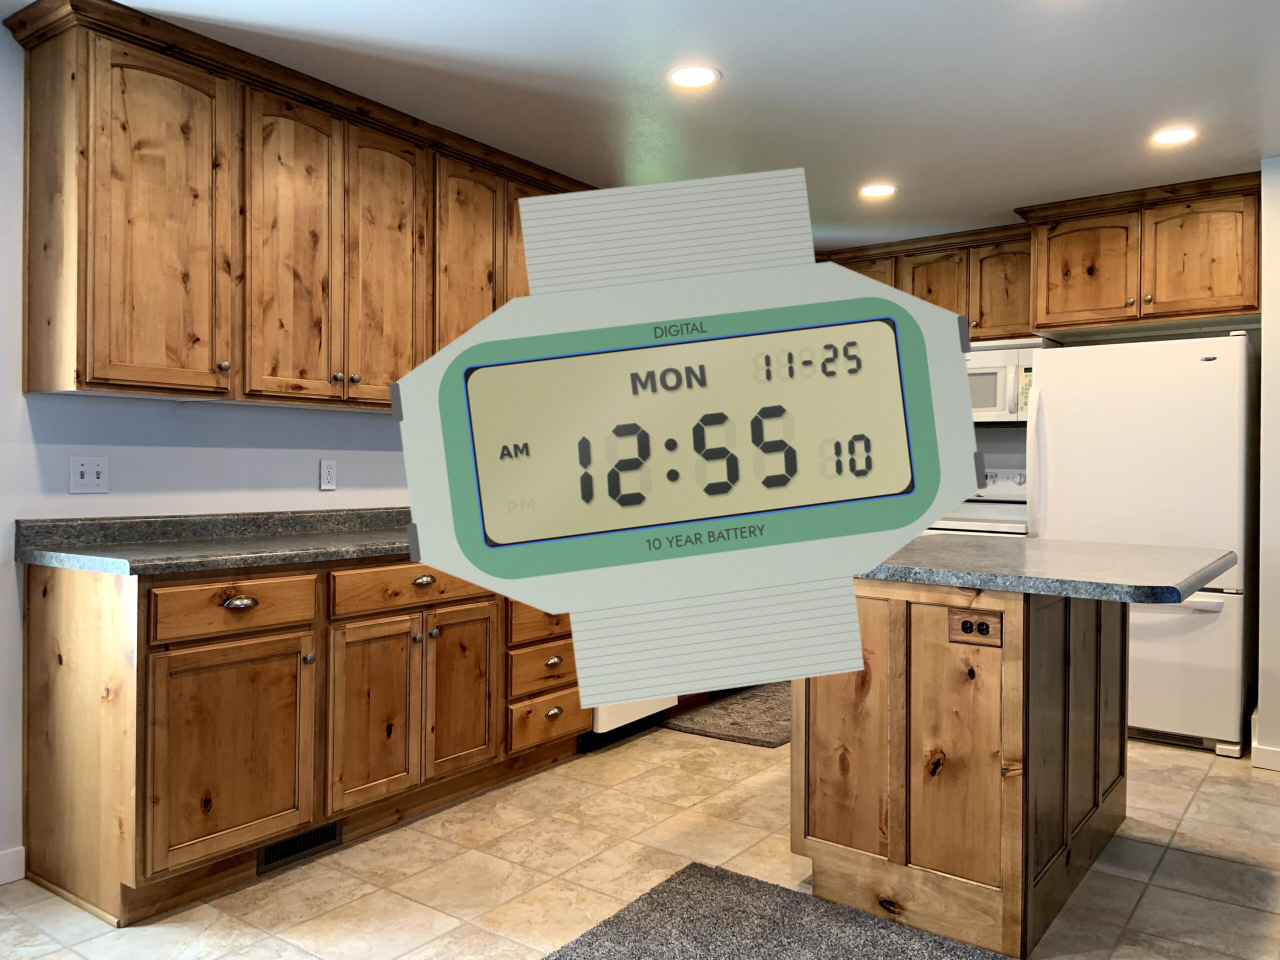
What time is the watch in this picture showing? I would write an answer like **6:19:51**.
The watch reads **12:55:10**
